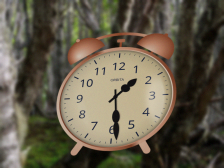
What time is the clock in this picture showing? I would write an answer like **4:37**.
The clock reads **1:29**
